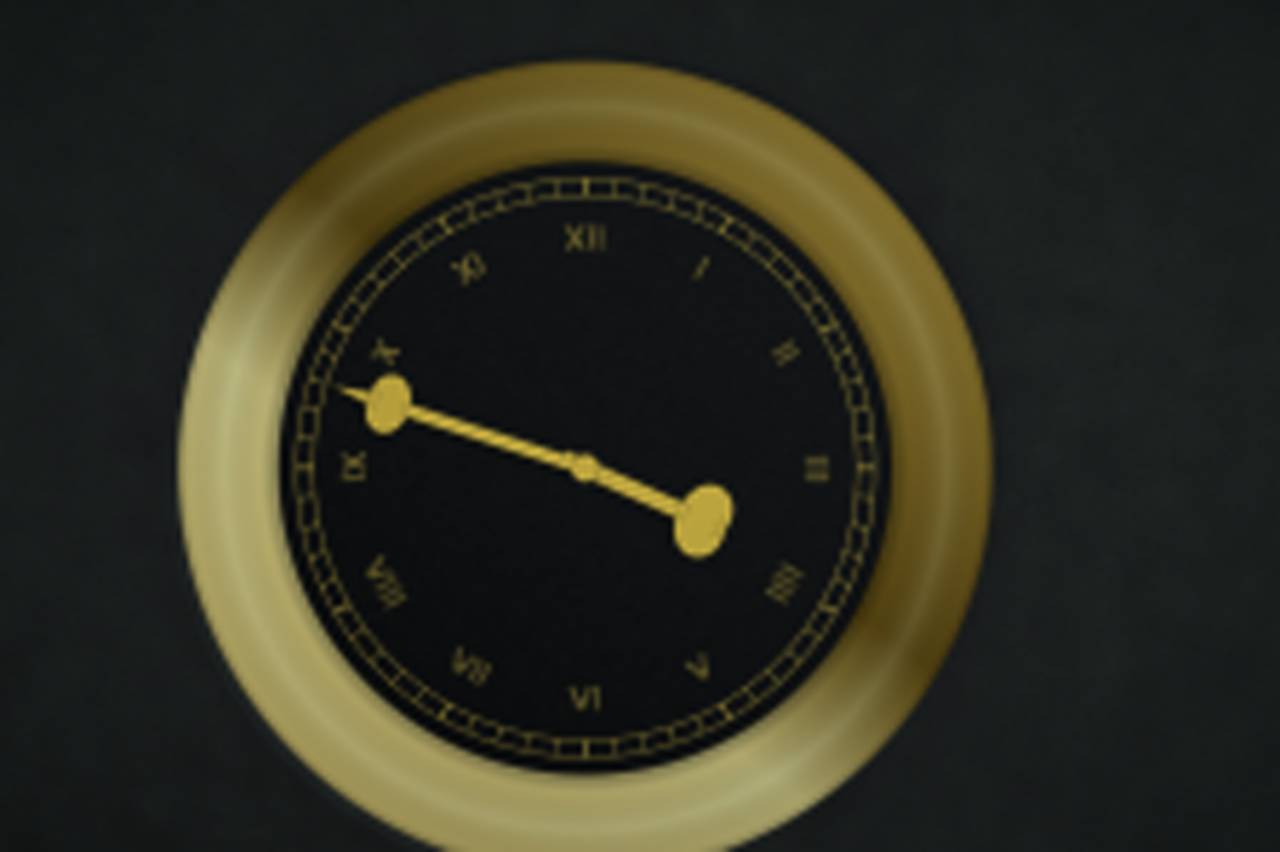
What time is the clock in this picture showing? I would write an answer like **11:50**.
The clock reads **3:48**
